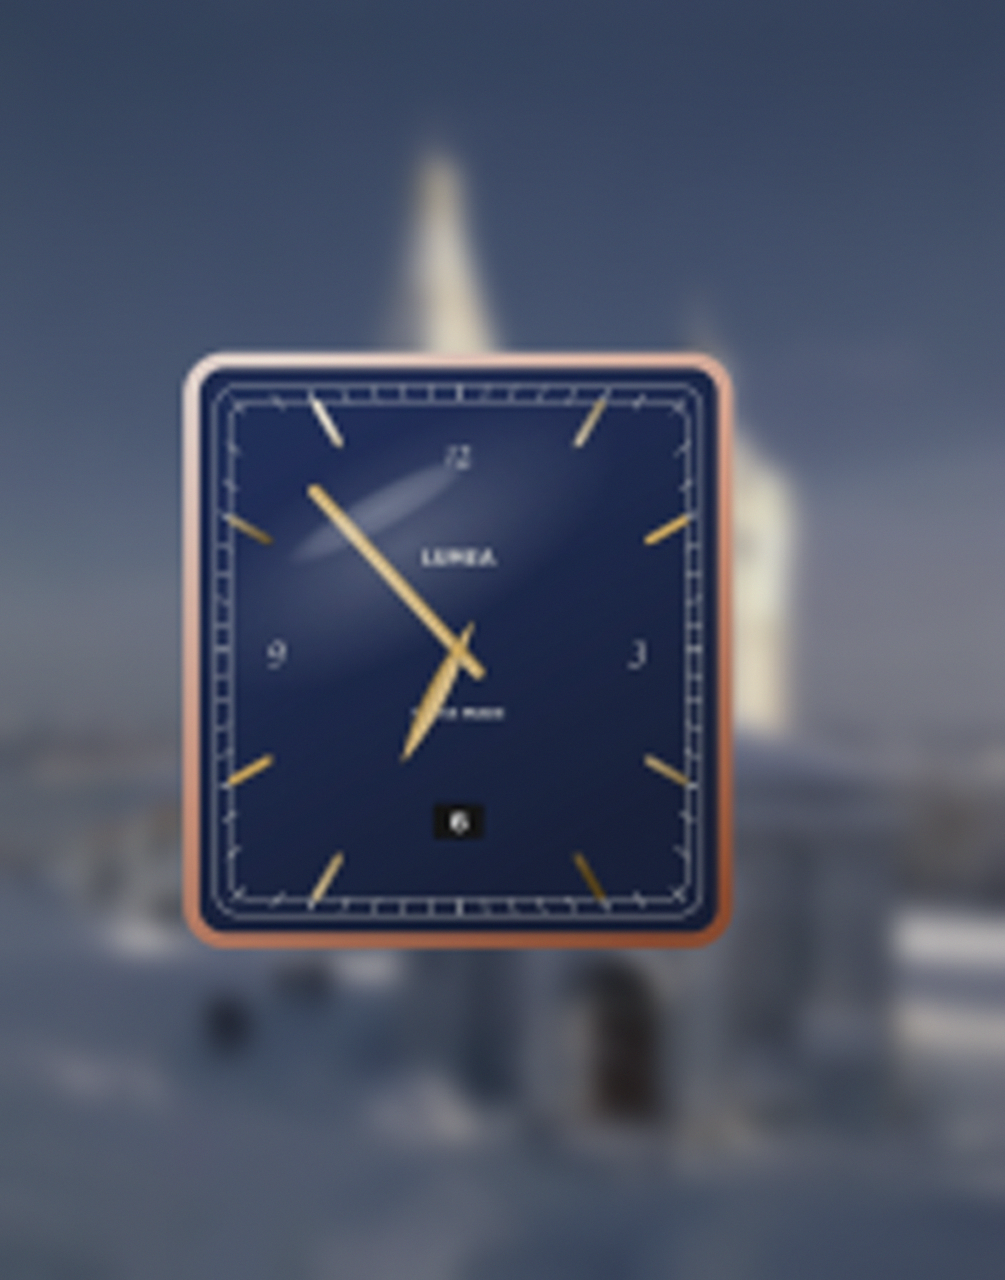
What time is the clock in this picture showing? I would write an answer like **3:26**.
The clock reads **6:53**
